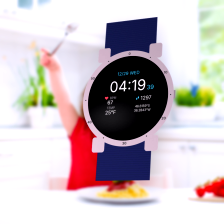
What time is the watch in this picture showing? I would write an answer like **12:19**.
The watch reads **4:19**
